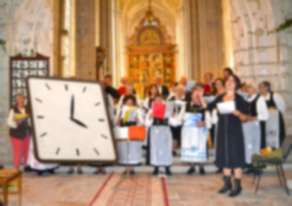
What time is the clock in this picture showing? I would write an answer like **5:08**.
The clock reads **4:02**
